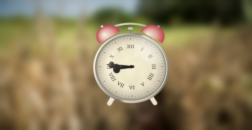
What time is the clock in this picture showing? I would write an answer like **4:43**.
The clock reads **8:46**
